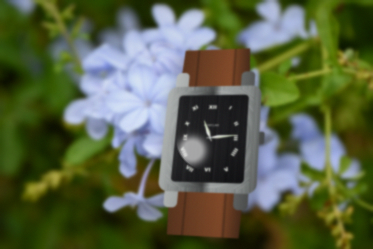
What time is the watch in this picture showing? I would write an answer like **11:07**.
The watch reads **11:14**
